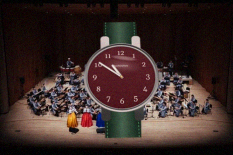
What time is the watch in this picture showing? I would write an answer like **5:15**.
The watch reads **10:51**
